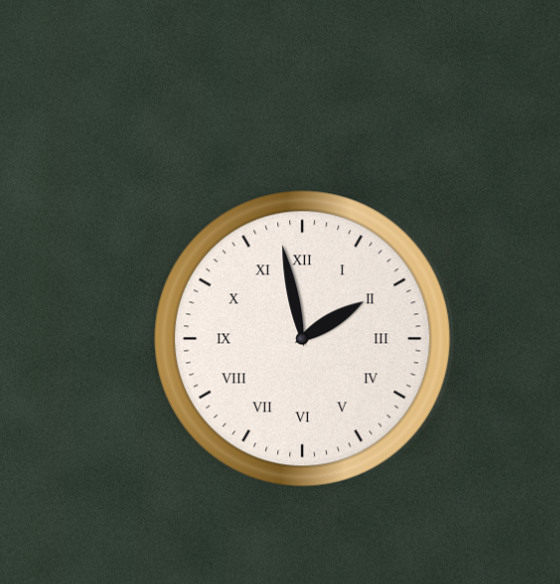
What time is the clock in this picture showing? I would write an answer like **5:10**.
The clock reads **1:58**
